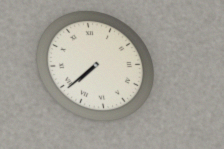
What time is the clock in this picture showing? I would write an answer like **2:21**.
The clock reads **7:39**
